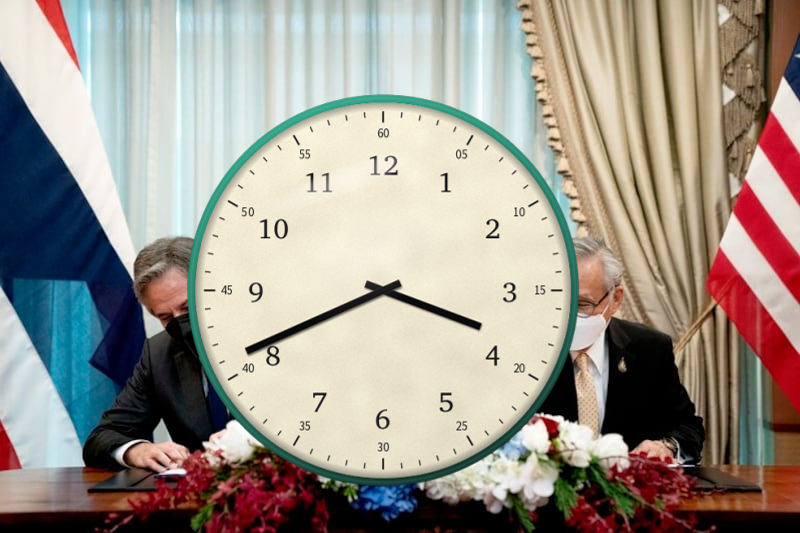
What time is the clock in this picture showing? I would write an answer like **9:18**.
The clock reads **3:41**
